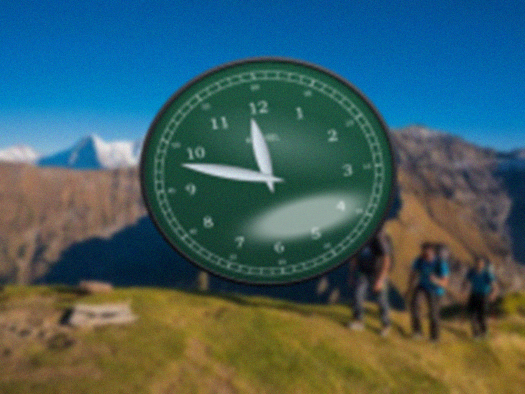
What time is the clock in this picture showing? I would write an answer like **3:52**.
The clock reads **11:48**
